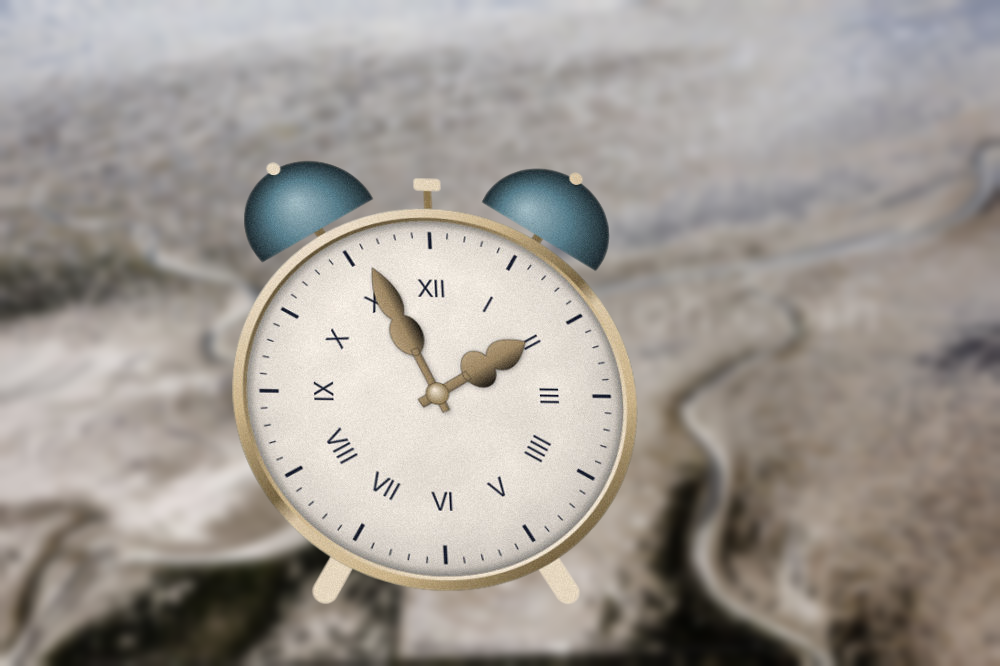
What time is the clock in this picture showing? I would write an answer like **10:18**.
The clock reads **1:56**
